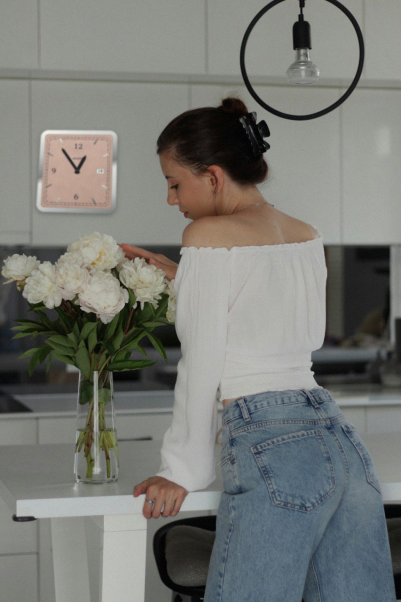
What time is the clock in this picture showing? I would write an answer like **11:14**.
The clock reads **12:54**
